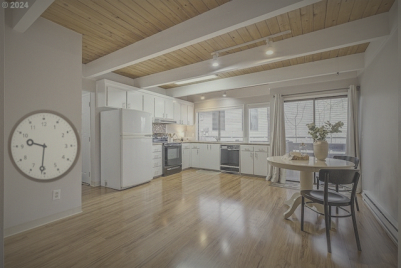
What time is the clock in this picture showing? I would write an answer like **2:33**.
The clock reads **9:31**
